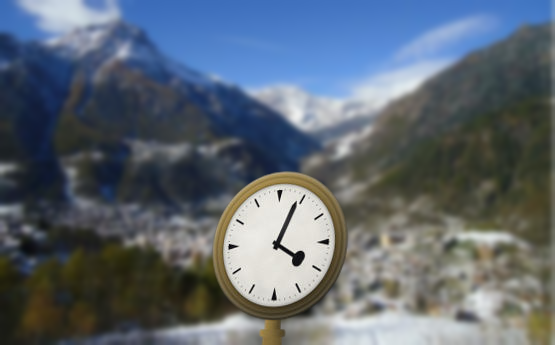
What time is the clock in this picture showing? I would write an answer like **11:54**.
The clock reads **4:04**
